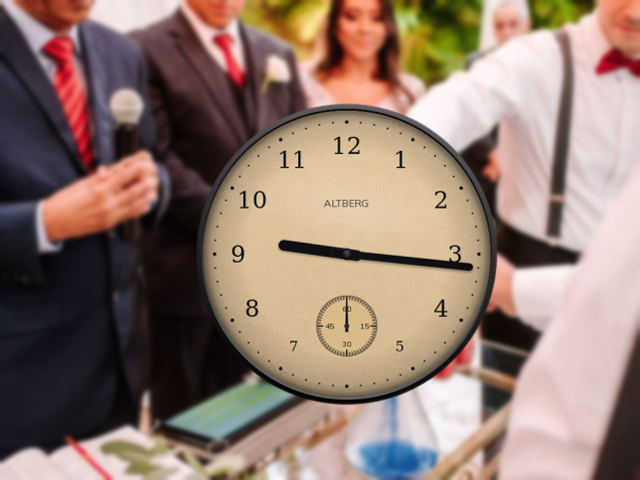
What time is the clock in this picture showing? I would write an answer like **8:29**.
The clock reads **9:16**
